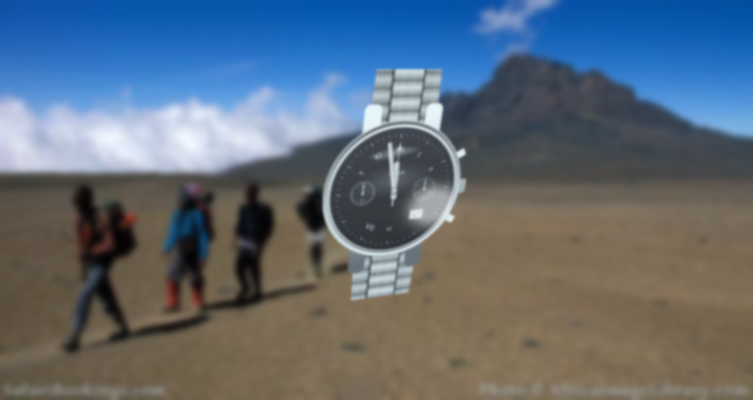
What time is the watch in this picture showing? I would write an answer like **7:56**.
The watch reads **11:58**
